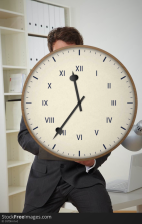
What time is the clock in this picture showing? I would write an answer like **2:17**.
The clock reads **11:36**
